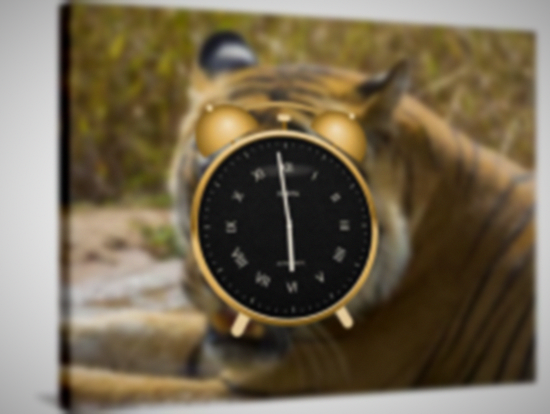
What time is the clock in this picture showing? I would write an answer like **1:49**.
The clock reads **5:59**
